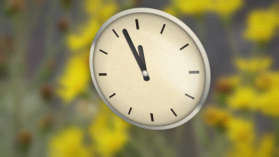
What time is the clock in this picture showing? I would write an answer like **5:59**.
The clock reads **11:57**
